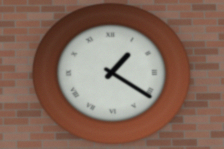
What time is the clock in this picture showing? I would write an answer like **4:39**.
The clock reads **1:21**
